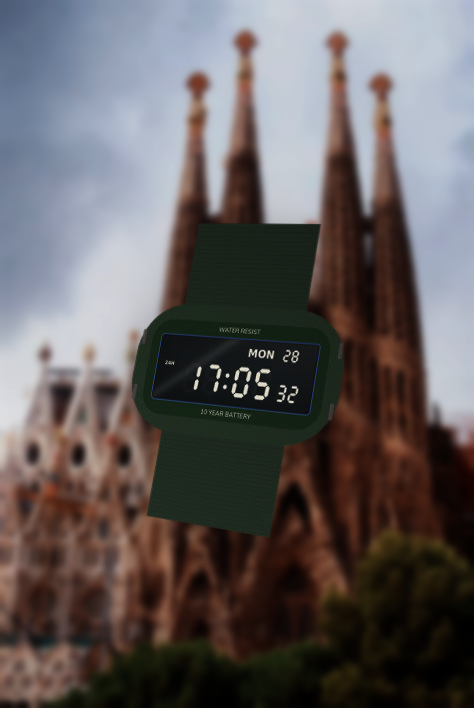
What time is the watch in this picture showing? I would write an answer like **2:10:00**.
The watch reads **17:05:32**
